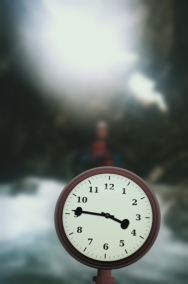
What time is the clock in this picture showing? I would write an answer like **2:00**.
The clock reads **3:46**
